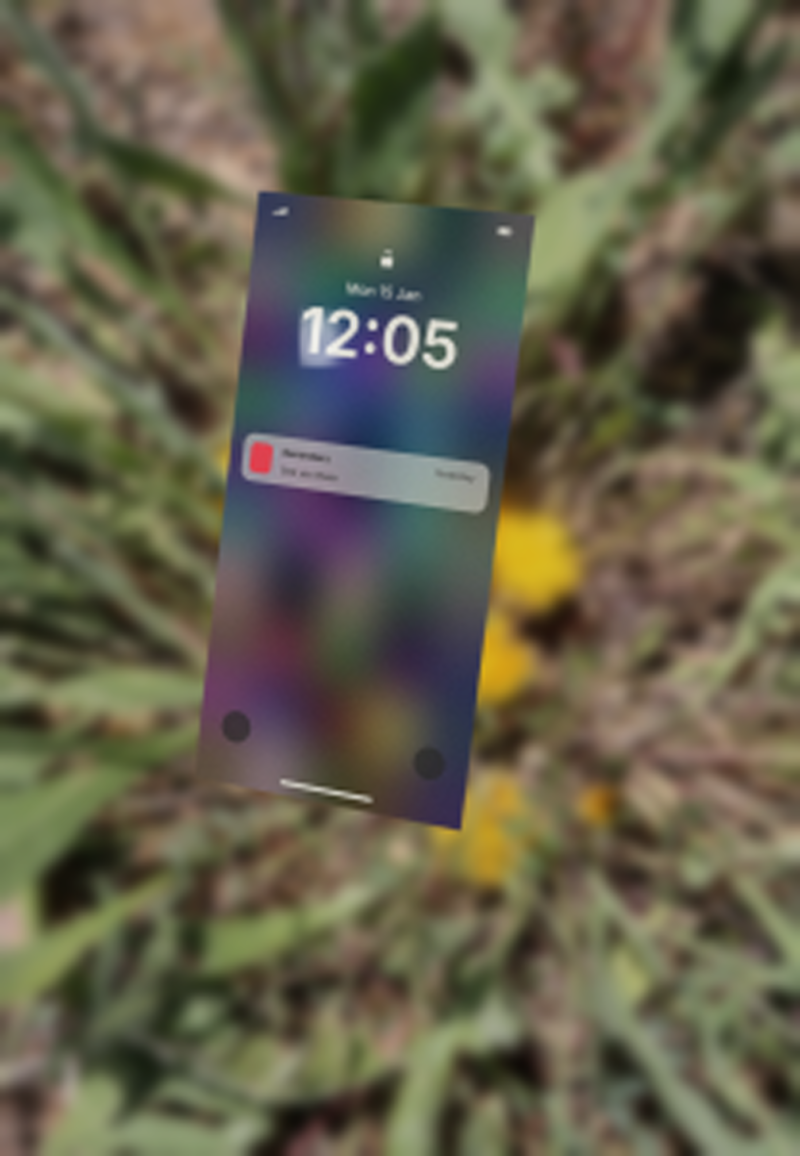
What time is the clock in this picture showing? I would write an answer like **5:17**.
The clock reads **12:05**
